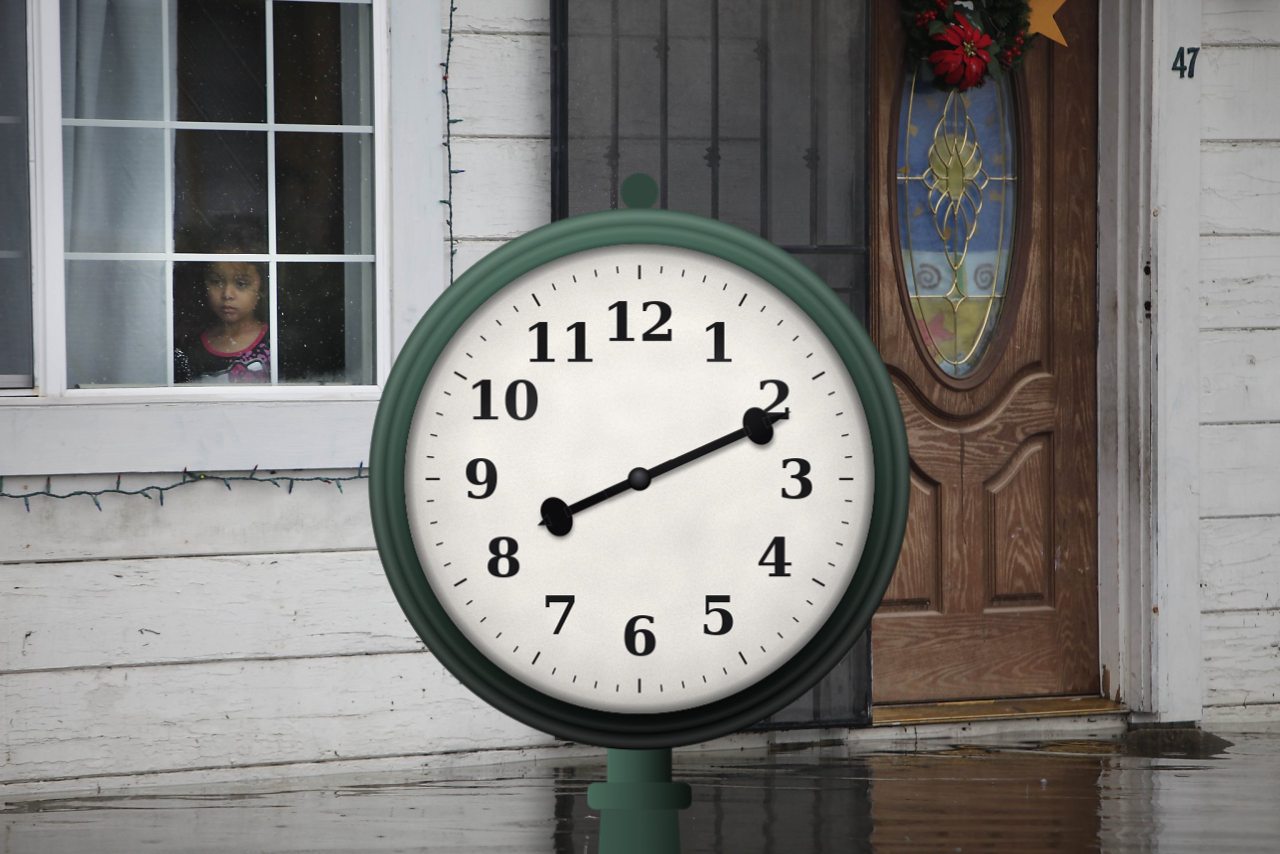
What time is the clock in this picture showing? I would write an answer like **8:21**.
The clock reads **8:11**
